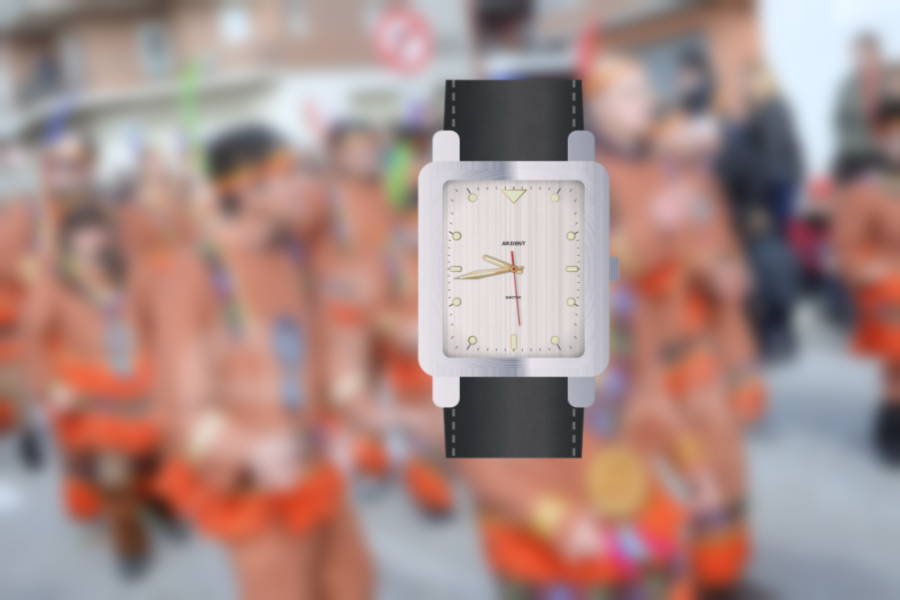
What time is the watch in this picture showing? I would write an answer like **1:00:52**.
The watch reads **9:43:29**
